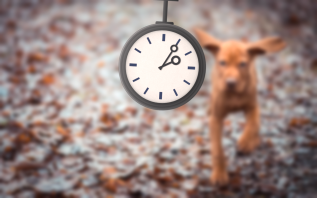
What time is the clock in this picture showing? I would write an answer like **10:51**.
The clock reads **2:05**
